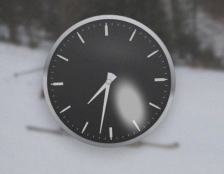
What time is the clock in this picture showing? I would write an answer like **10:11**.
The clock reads **7:32**
